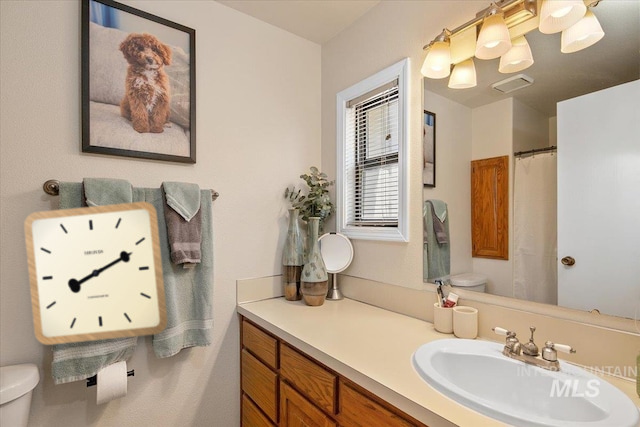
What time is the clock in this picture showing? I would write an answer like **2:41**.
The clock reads **8:11**
